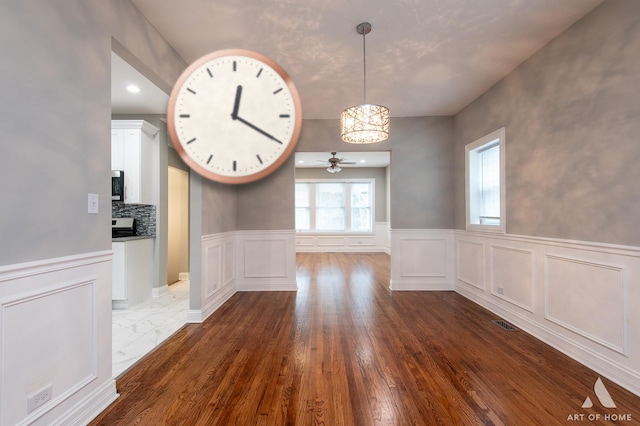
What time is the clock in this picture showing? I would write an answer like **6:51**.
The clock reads **12:20**
